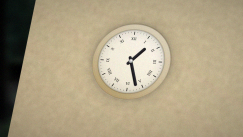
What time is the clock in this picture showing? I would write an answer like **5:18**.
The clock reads **1:27**
